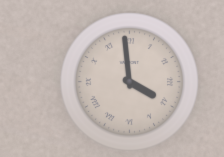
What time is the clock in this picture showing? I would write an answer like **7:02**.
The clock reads **3:59**
